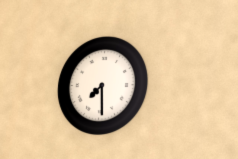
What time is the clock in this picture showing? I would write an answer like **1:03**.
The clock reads **7:29**
